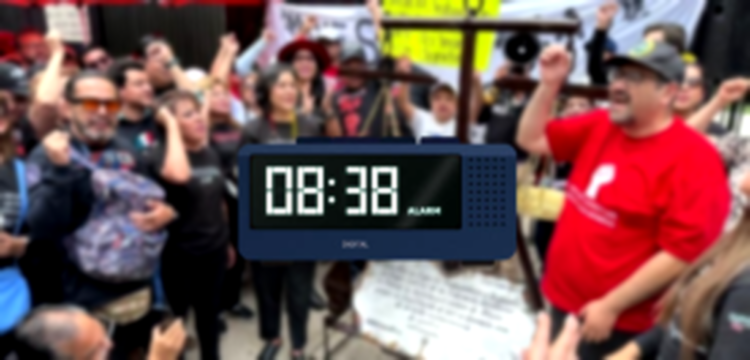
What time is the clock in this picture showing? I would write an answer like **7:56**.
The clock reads **8:38**
